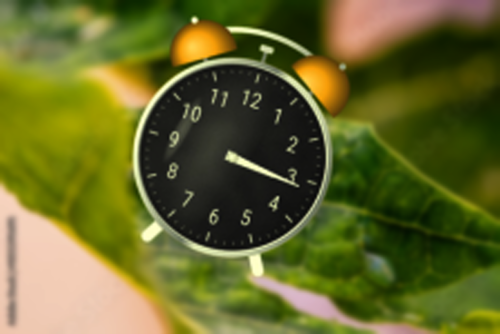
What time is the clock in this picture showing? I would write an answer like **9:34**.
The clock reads **3:16**
